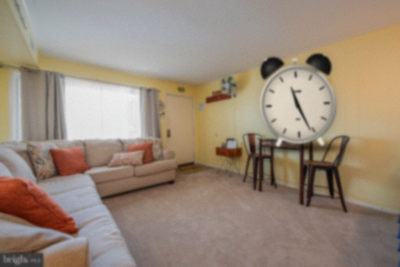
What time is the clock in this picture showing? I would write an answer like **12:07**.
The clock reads **11:26**
